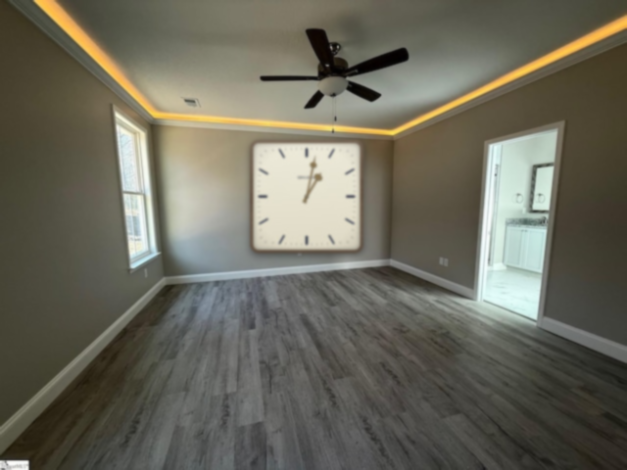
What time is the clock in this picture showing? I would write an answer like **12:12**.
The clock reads **1:02**
